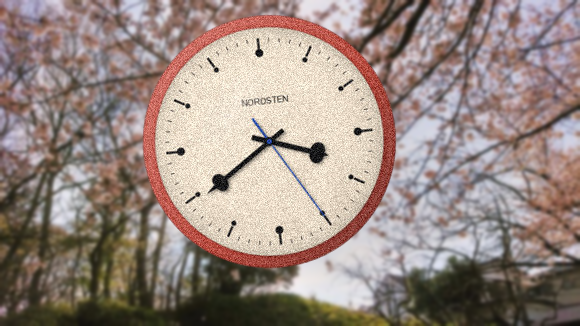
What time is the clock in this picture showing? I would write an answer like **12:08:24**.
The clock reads **3:39:25**
